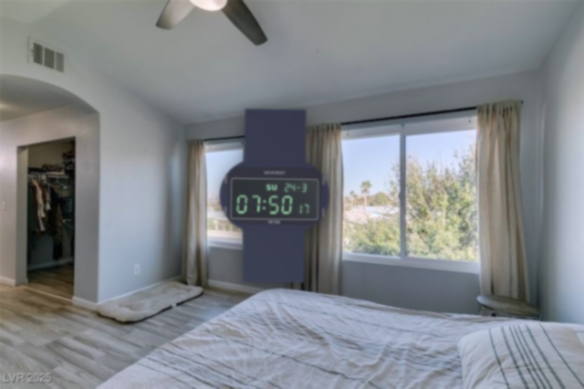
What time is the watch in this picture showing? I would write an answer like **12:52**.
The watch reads **7:50**
